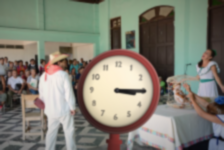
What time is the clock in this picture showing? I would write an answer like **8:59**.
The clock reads **3:15**
